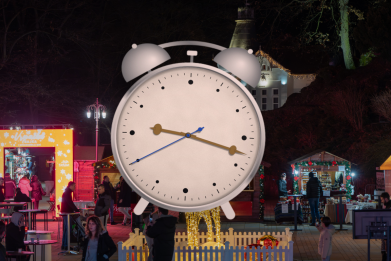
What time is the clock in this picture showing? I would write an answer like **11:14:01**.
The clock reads **9:17:40**
